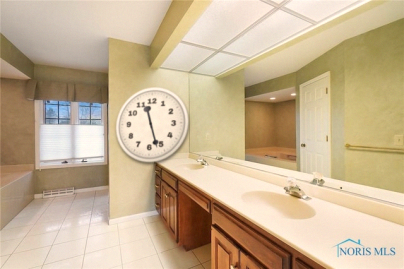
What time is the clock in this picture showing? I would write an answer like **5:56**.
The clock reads **11:27**
